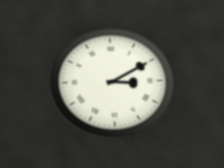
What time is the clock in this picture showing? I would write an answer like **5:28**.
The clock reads **3:10**
